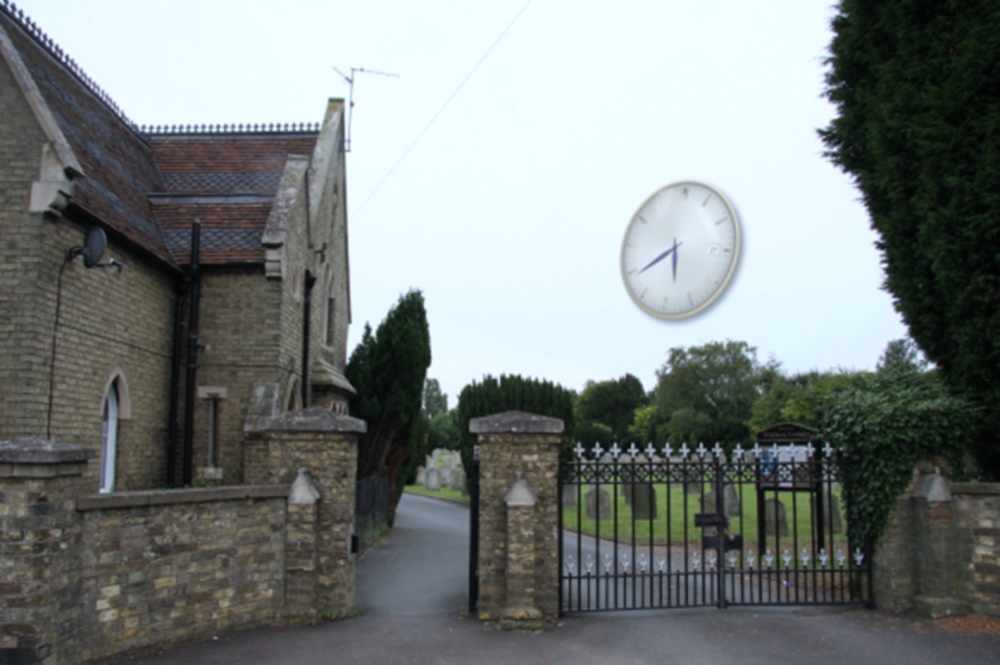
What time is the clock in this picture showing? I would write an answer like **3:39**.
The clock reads **5:39**
